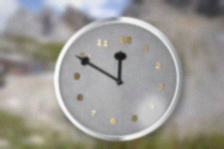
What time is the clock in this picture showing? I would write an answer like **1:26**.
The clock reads **11:49**
